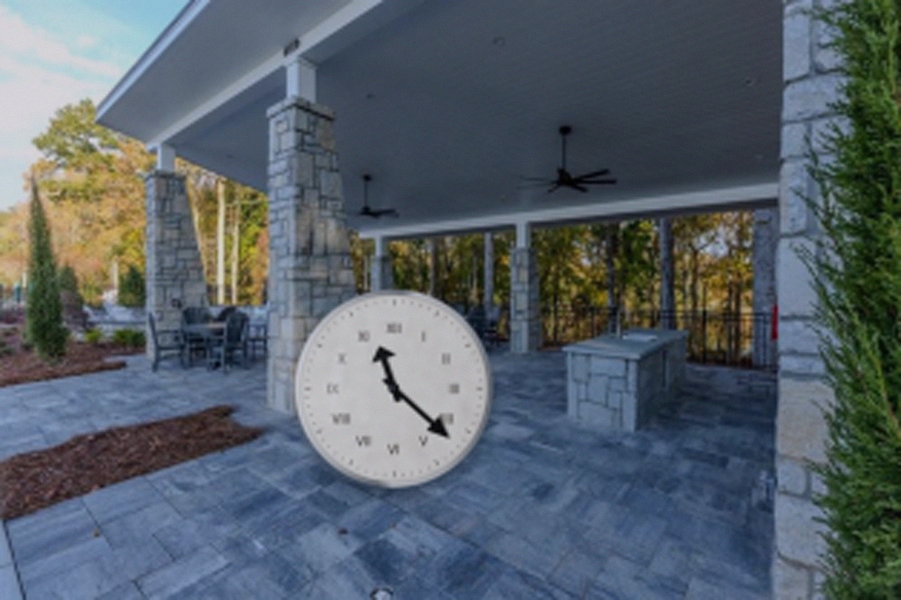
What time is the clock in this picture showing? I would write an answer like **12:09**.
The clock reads **11:22**
